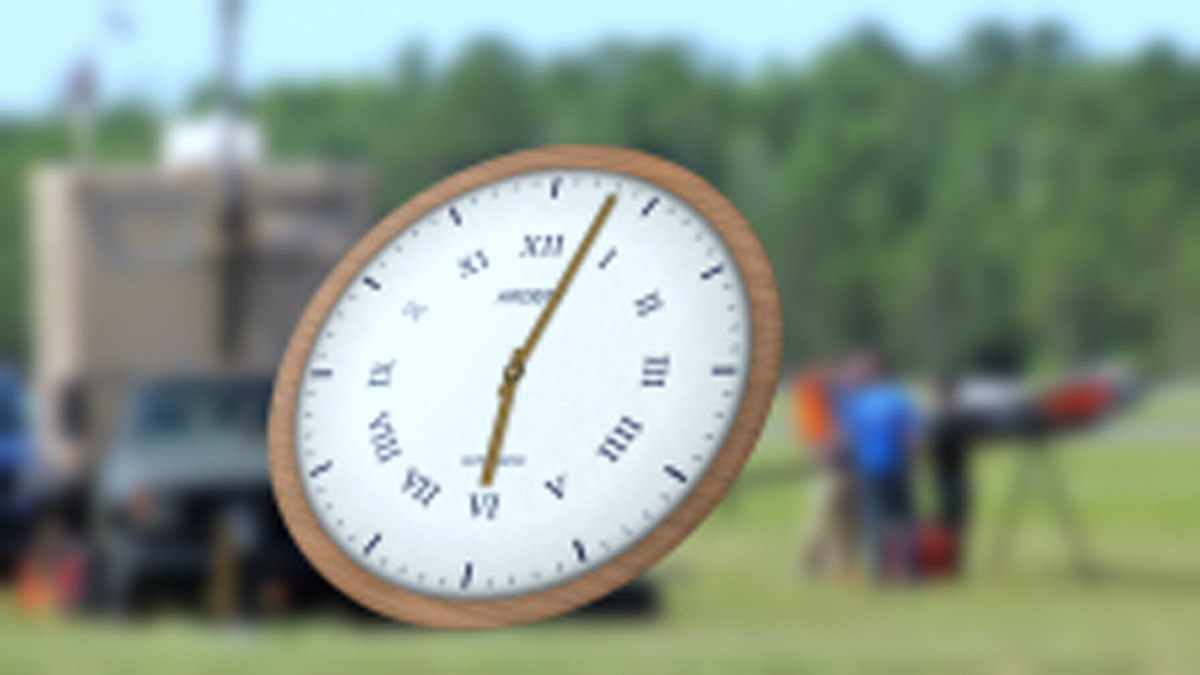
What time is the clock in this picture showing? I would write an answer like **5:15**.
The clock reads **6:03**
